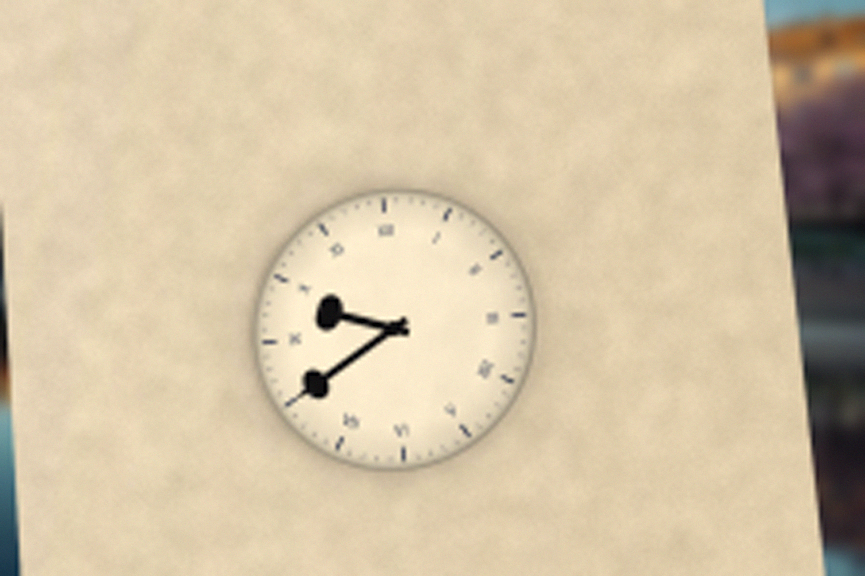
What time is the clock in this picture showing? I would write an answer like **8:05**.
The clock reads **9:40**
